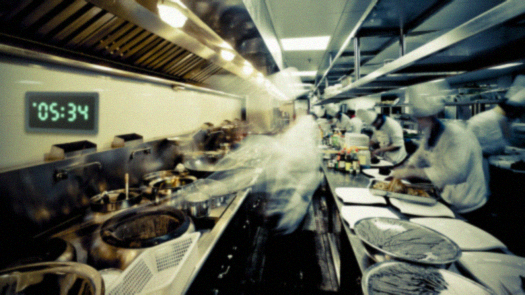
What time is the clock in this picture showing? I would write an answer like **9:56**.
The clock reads **5:34**
